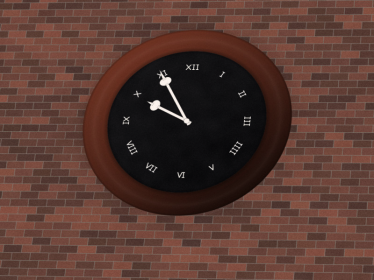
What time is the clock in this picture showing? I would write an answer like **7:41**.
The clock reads **9:55**
